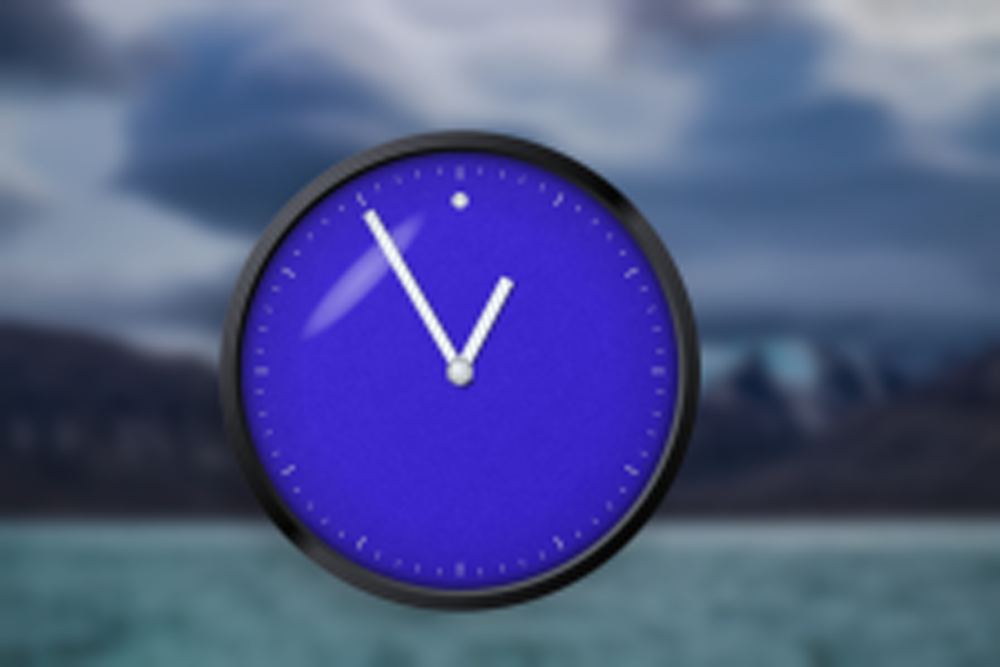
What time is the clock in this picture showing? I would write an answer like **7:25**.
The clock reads **12:55**
